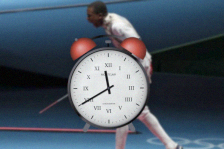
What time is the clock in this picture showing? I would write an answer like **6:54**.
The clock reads **11:40**
